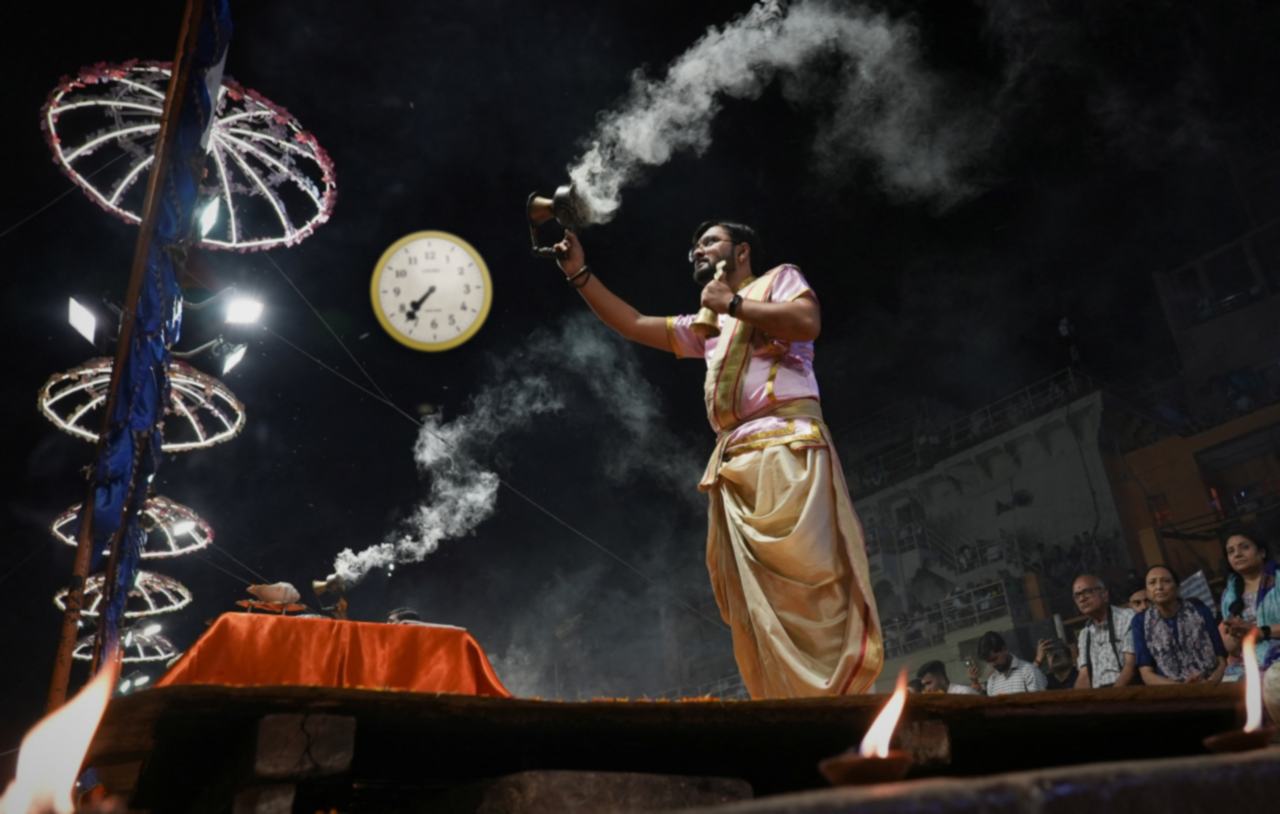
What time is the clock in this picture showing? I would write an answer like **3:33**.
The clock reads **7:37**
